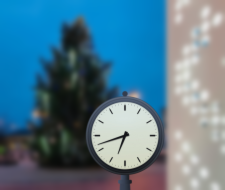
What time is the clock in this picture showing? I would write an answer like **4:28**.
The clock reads **6:42**
